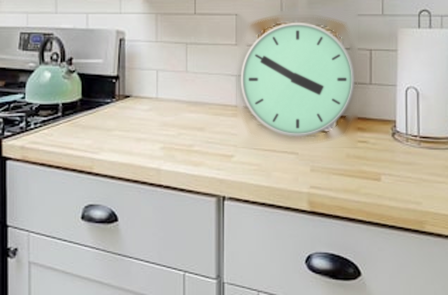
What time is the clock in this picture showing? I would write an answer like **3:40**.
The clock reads **3:50**
